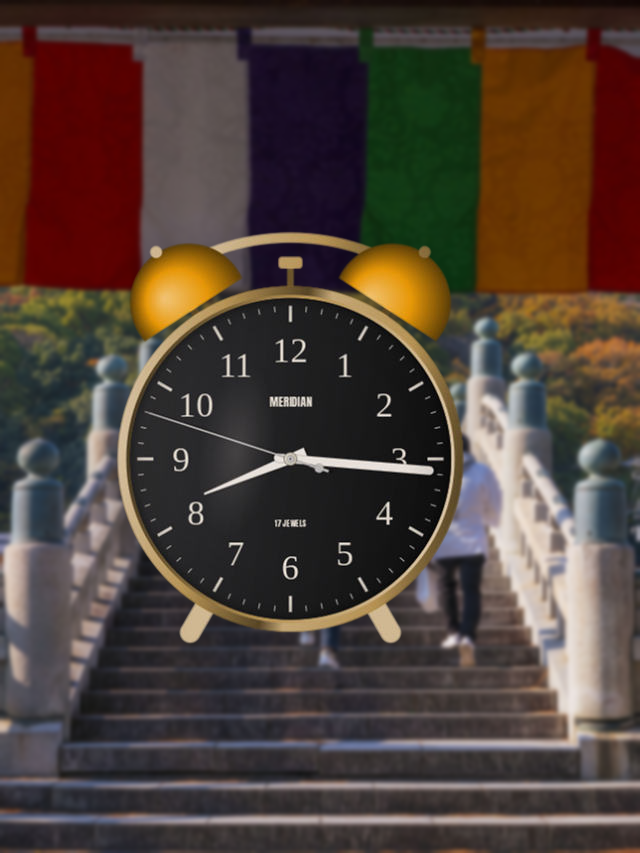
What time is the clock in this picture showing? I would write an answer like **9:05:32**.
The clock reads **8:15:48**
